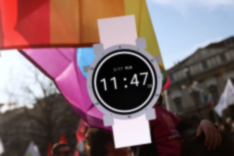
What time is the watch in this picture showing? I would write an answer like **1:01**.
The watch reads **11:47**
